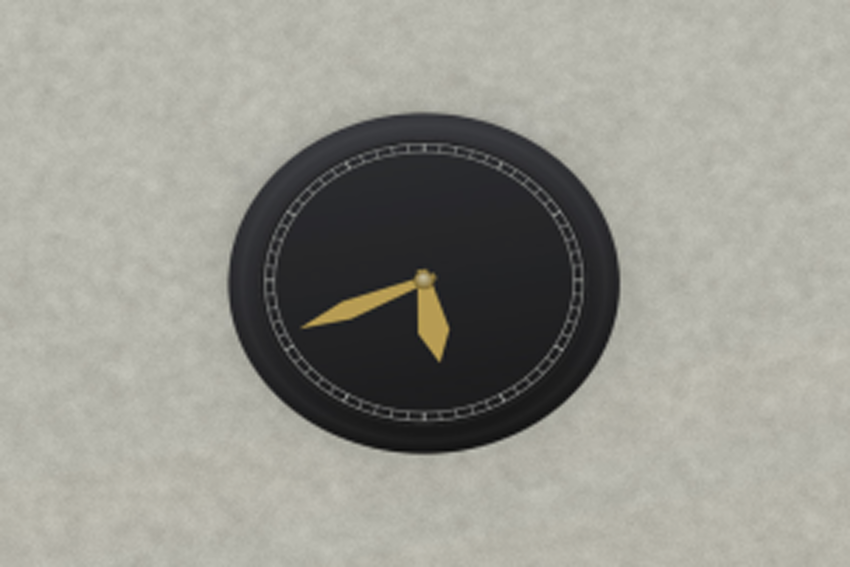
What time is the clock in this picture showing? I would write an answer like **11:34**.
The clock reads **5:41**
